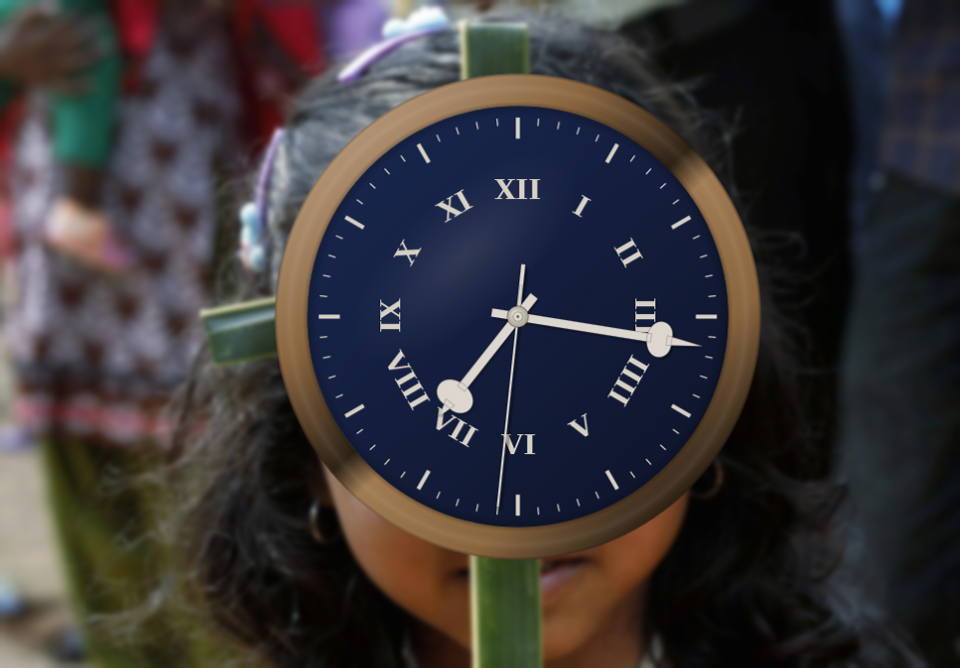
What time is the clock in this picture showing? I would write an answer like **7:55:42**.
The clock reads **7:16:31**
